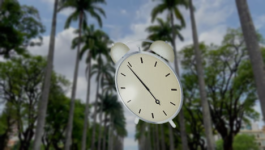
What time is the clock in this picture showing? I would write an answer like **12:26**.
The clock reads **4:54**
